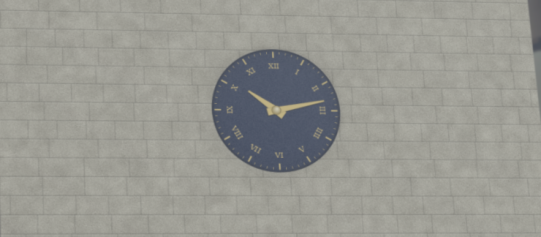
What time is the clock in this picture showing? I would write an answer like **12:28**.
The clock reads **10:13**
